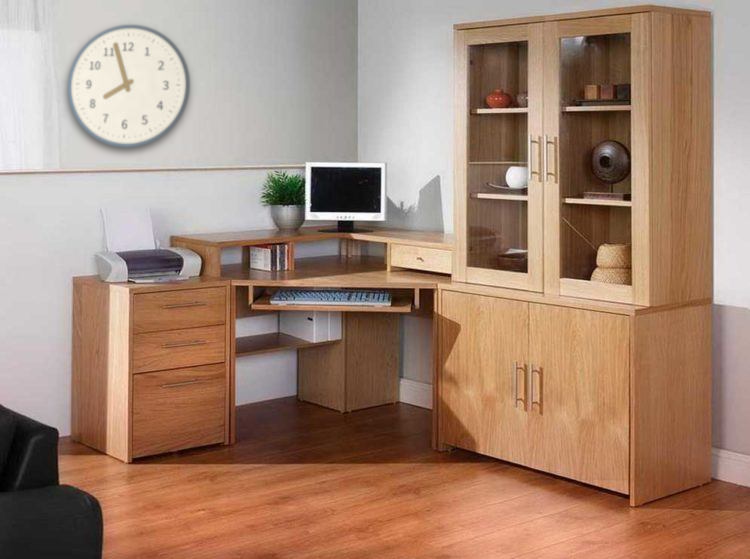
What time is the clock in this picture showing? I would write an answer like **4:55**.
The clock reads **7:57**
